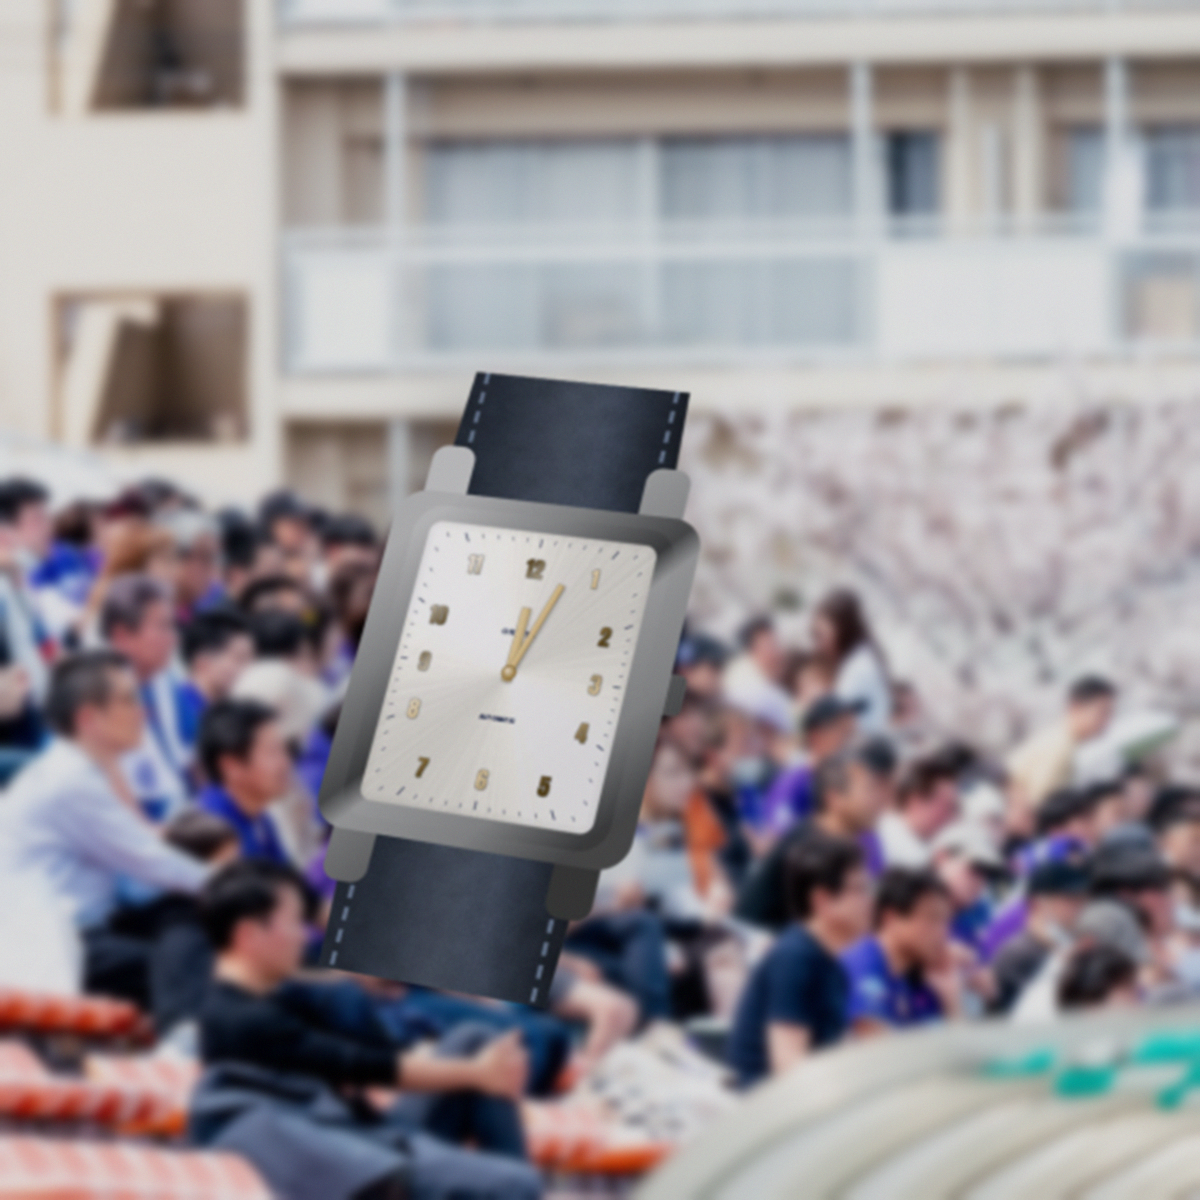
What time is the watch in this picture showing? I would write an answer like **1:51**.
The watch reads **12:03**
